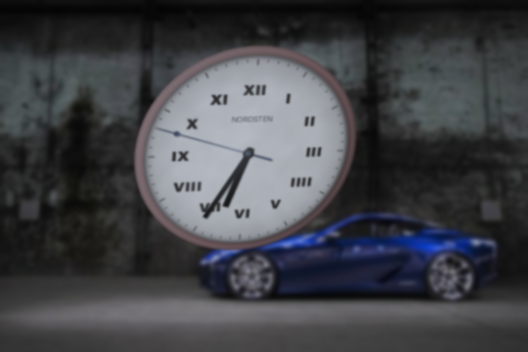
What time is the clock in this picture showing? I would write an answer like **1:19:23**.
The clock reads **6:34:48**
